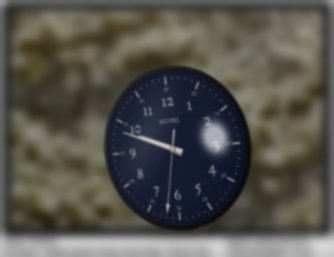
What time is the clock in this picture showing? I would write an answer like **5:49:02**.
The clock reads **9:48:32**
